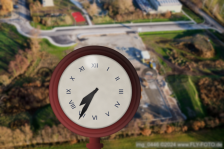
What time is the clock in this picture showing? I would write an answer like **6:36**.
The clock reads **7:35**
